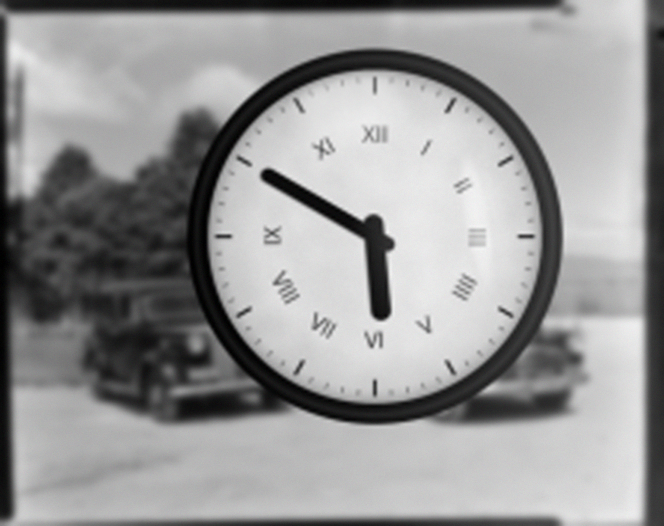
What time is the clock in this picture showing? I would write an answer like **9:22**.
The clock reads **5:50**
